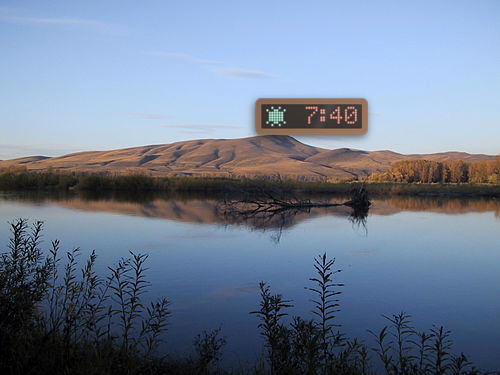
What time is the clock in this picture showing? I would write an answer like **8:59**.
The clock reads **7:40**
